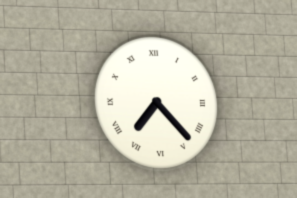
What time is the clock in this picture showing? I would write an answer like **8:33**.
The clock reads **7:23**
